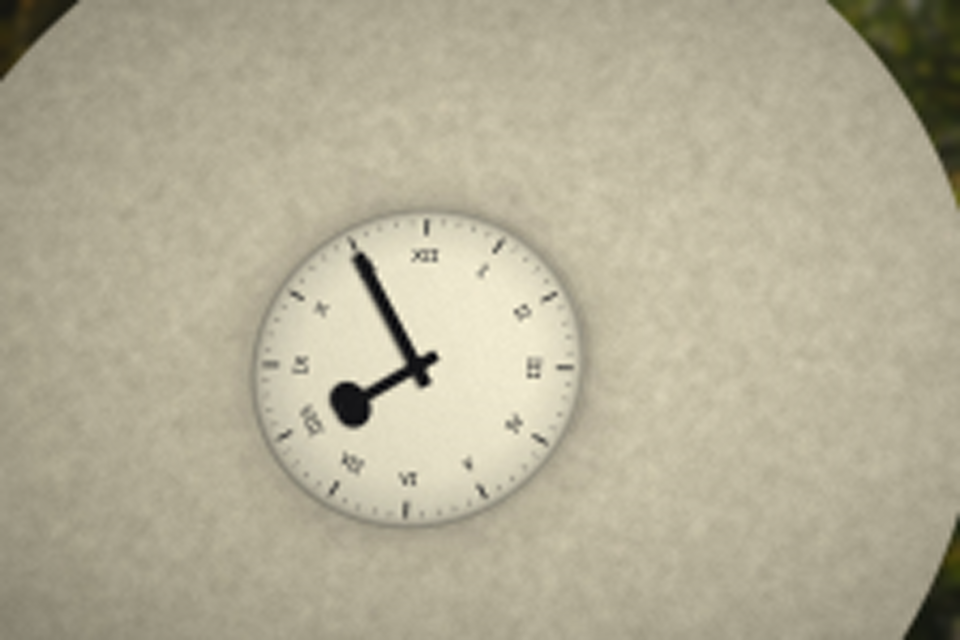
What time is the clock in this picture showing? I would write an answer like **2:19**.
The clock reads **7:55**
